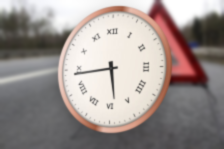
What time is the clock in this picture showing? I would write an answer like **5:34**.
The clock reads **5:44**
